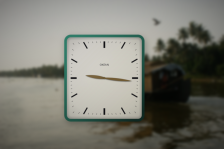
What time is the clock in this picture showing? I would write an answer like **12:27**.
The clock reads **9:16**
